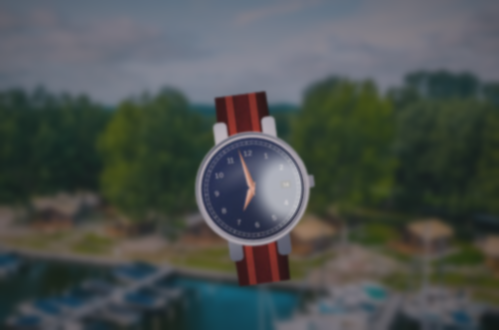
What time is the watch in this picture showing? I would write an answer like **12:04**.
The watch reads **6:58**
